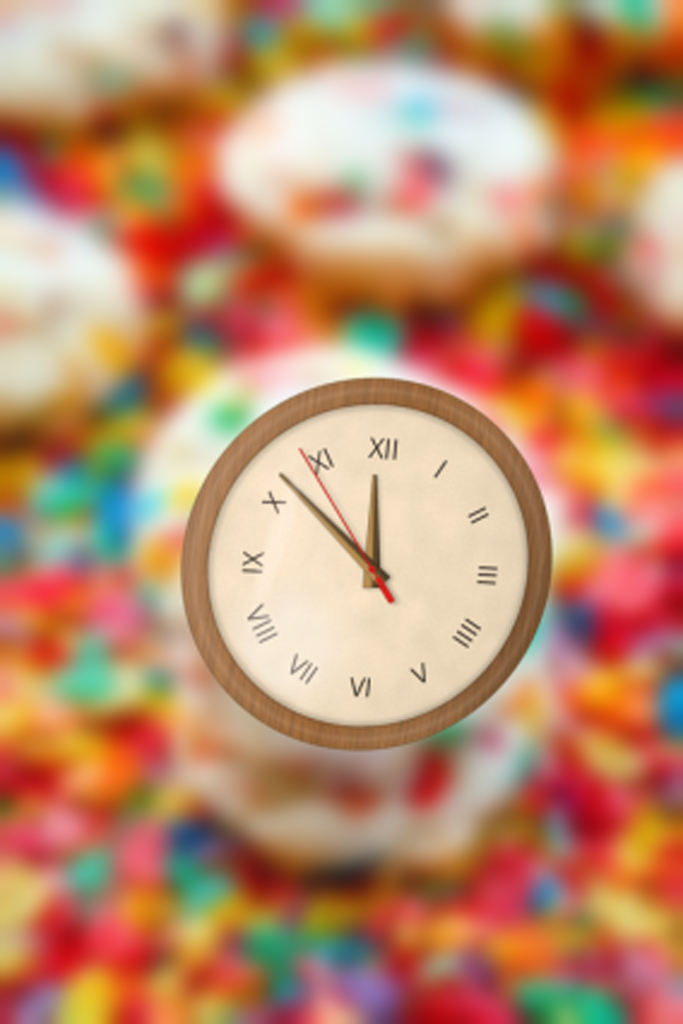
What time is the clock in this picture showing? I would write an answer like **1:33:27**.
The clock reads **11:51:54**
